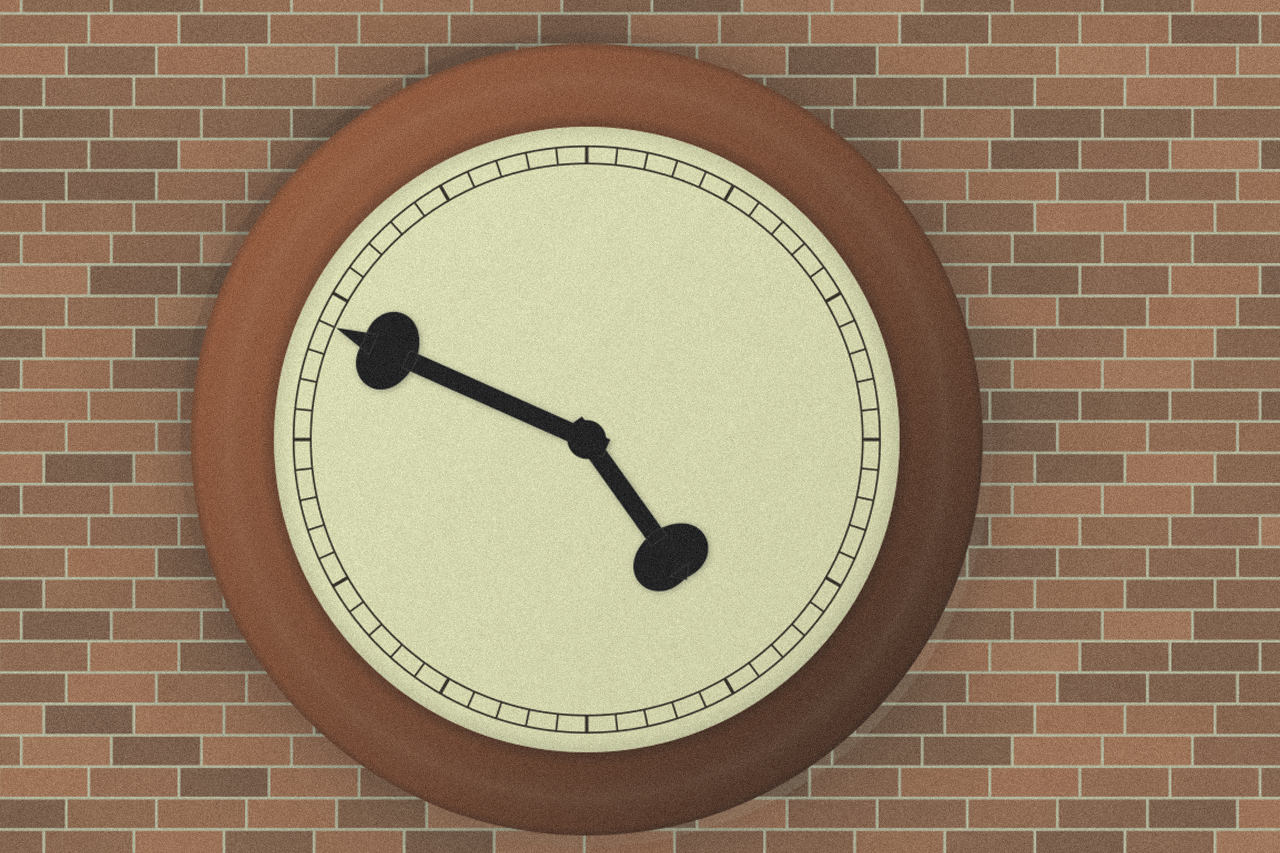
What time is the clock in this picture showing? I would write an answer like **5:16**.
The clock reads **4:49**
